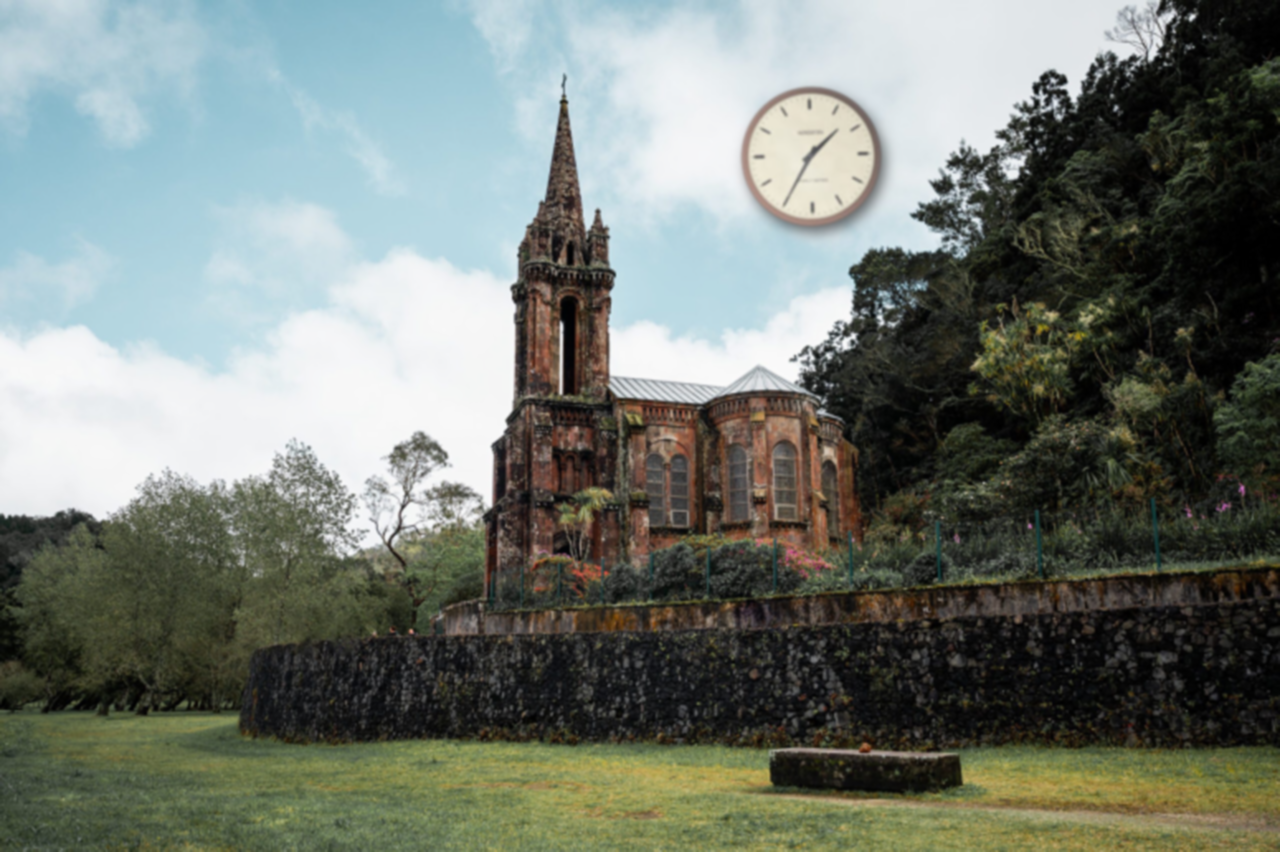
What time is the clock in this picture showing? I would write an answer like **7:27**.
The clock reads **1:35**
